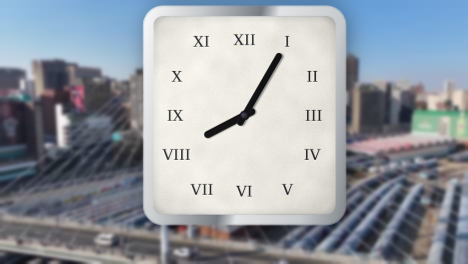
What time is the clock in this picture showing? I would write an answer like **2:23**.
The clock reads **8:05**
